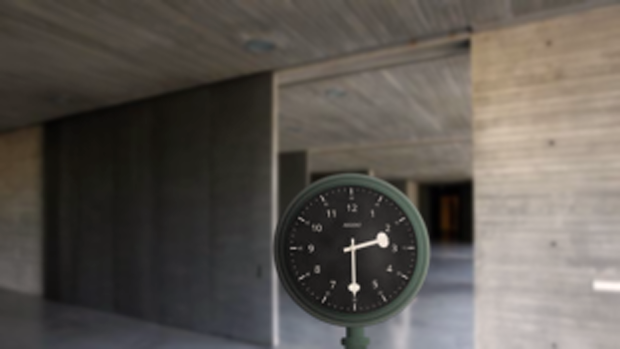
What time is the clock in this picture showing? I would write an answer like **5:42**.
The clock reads **2:30**
